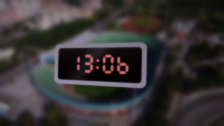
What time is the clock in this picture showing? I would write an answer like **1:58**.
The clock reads **13:06**
